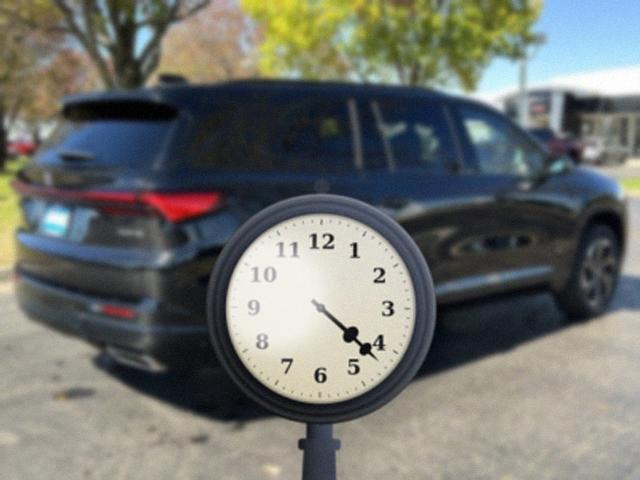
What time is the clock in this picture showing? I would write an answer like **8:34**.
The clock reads **4:22**
